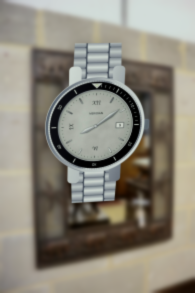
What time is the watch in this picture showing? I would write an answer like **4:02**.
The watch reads **8:09**
